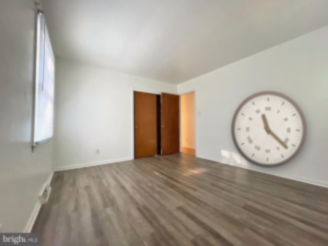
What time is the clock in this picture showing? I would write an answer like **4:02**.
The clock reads **11:22**
